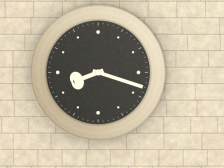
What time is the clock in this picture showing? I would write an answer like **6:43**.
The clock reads **8:18**
